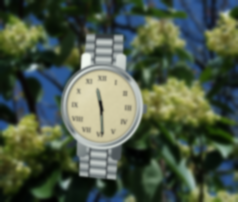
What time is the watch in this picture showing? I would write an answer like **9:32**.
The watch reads **11:29**
